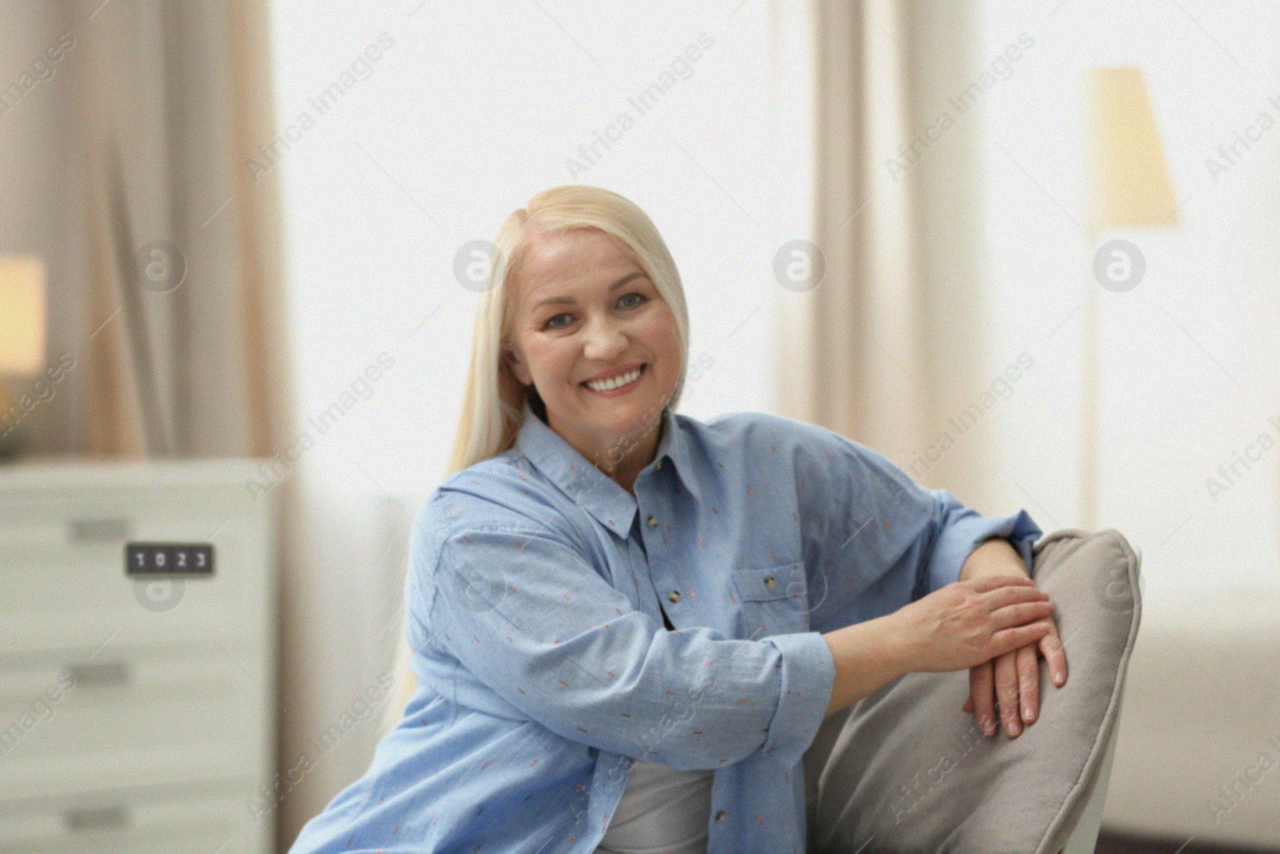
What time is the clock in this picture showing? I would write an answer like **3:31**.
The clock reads **10:23**
